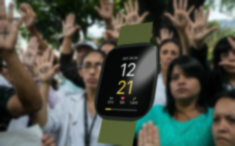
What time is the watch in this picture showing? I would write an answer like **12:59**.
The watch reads **12:21**
